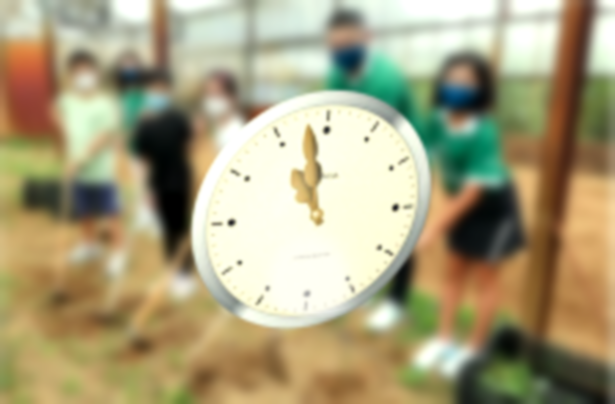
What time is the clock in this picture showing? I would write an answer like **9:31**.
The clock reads **10:58**
